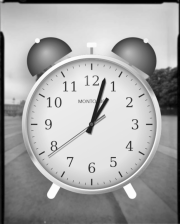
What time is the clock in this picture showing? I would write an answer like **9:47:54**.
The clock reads **1:02:39**
